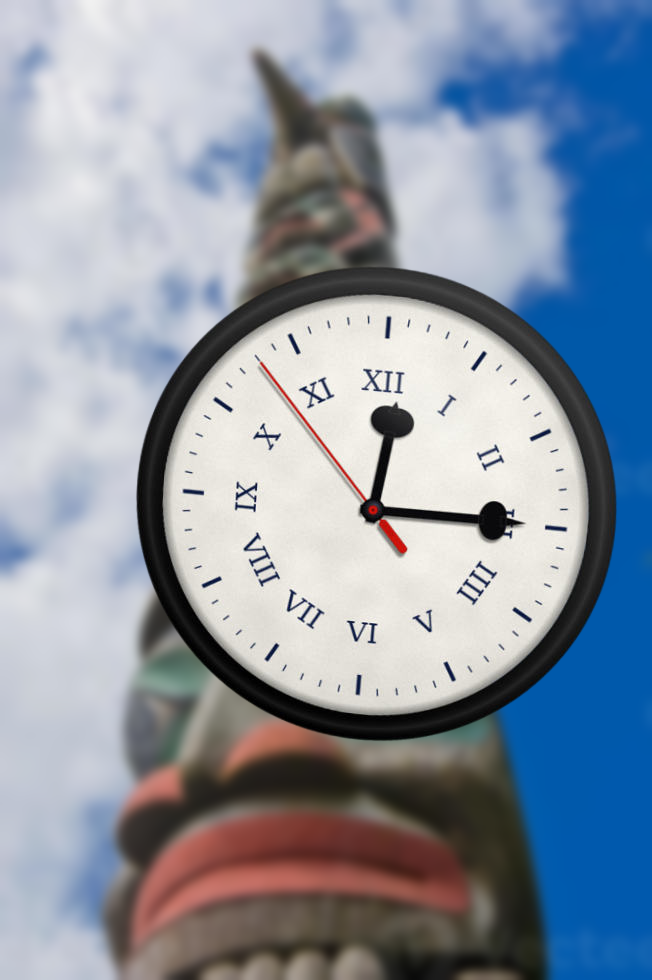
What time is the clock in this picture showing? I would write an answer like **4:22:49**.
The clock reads **12:14:53**
